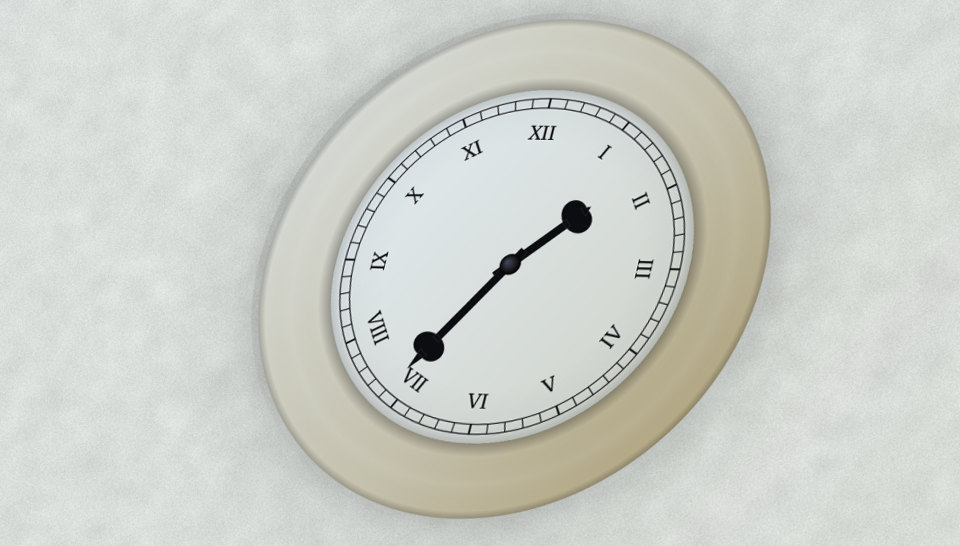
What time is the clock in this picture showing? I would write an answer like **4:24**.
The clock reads **1:36**
